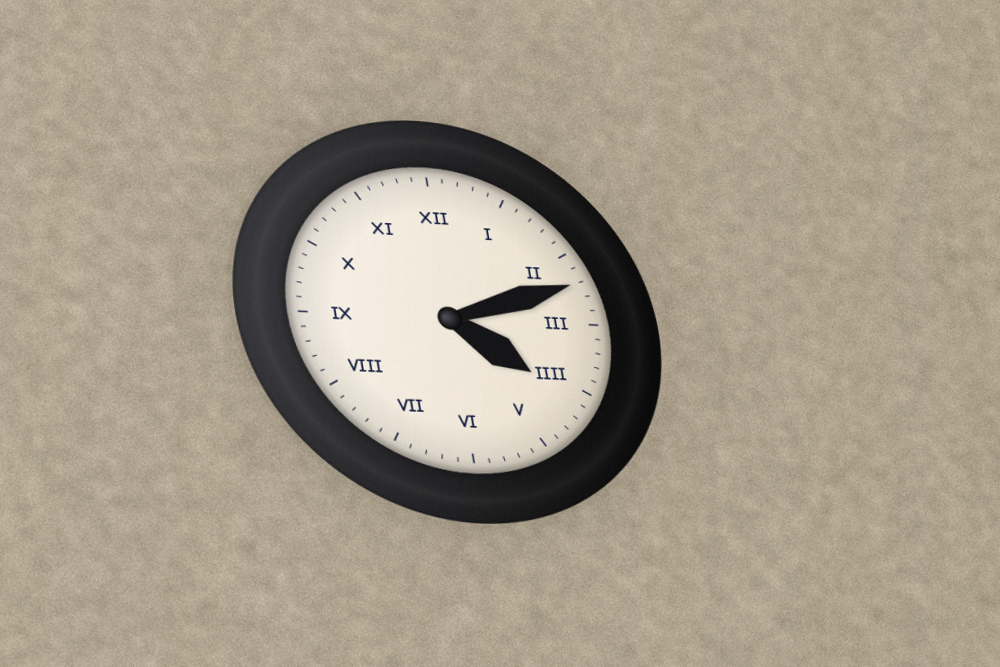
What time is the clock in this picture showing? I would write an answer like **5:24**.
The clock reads **4:12**
